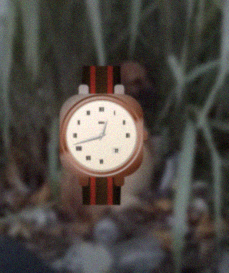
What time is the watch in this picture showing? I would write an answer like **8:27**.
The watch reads **12:42**
